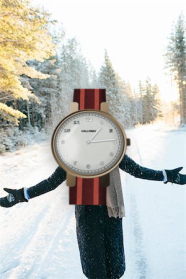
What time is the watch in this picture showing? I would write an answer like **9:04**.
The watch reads **1:14**
